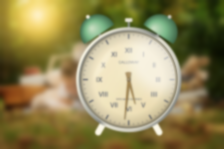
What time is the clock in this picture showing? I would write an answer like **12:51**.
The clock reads **5:31**
